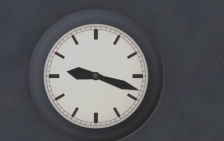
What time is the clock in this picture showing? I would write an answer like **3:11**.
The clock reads **9:18**
